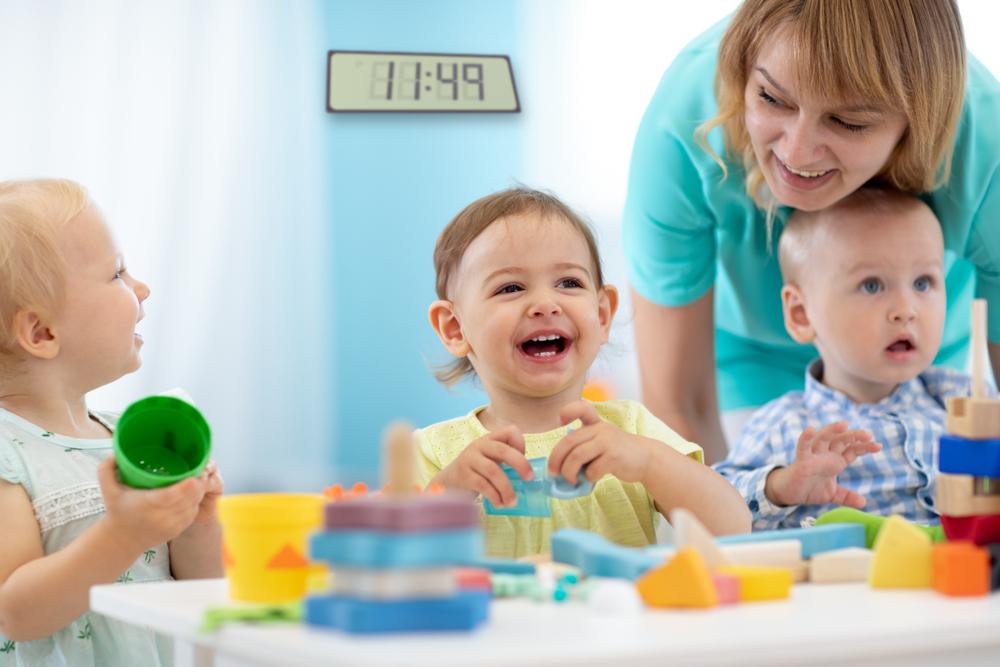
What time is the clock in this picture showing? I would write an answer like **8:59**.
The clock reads **11:49**
